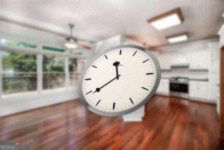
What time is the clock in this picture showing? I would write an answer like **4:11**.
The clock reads **11:39**
